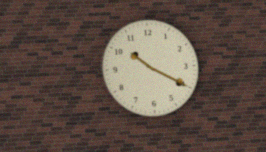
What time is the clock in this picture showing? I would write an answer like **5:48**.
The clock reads **10:20**
